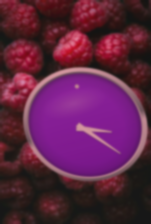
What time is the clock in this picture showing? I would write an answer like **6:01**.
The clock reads **3:22**
